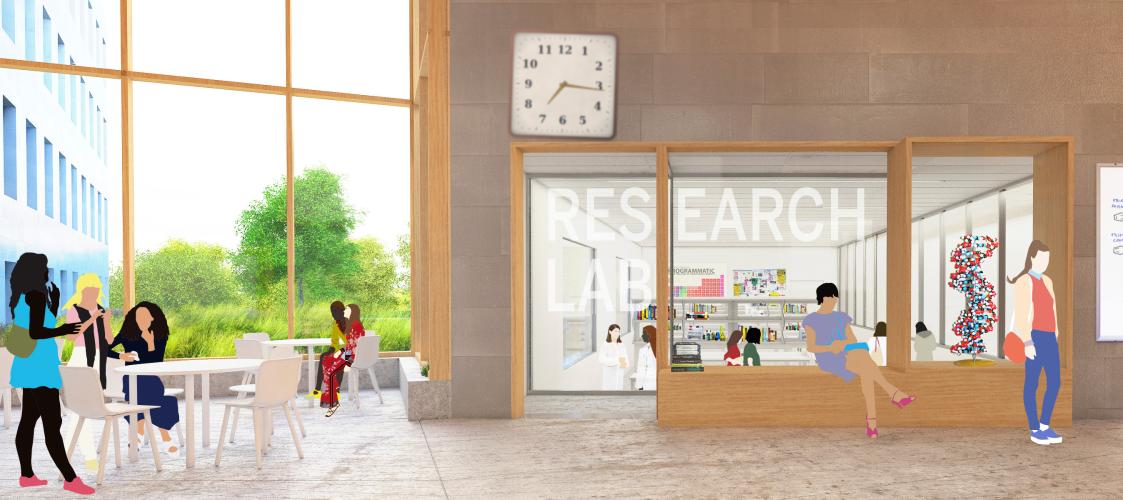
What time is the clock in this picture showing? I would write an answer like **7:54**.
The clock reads **7:16**
